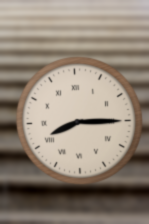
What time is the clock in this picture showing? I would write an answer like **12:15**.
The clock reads **8:15**
